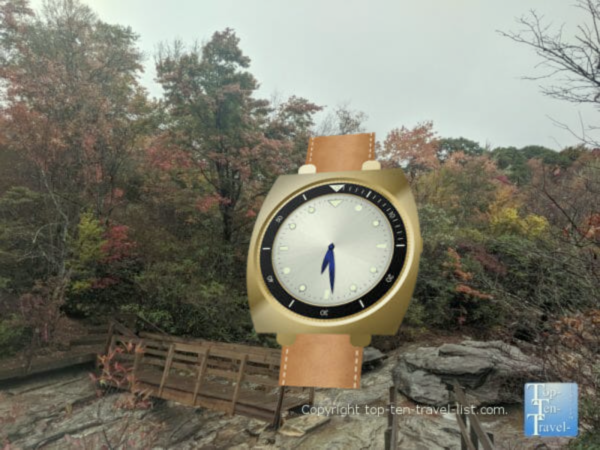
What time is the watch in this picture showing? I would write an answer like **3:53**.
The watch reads **6:29**
